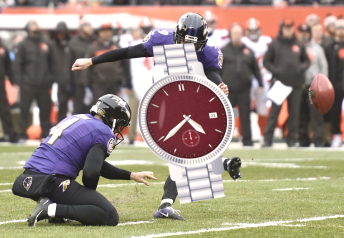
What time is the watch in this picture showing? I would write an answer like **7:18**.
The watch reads **4:39**
